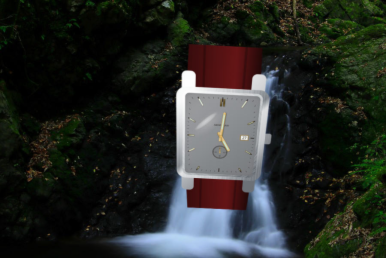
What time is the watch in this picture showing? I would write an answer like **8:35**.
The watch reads **5:01**
